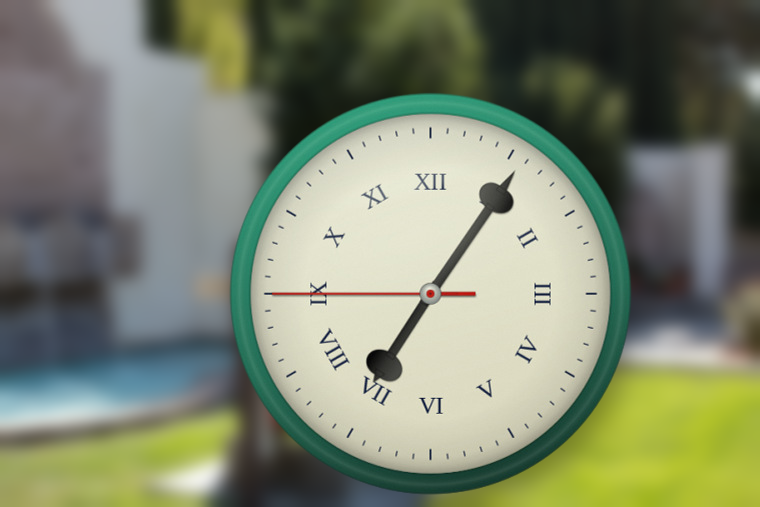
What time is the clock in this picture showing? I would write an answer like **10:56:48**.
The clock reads **7:05:45**
